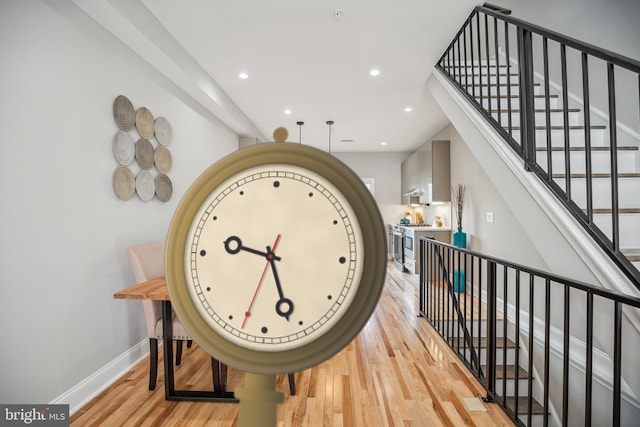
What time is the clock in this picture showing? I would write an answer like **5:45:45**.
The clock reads **9:26:33**
